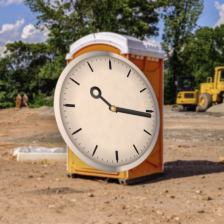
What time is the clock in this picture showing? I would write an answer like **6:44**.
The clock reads **10:16**
